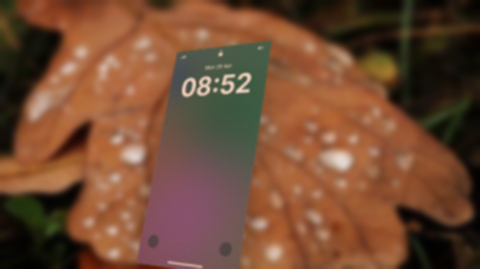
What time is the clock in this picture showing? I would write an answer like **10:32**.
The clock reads **8:52**
